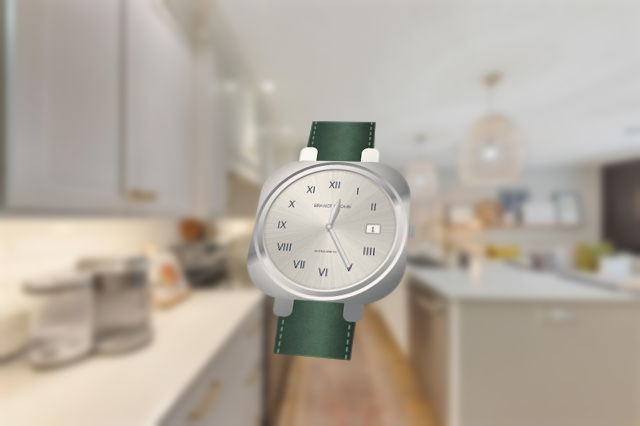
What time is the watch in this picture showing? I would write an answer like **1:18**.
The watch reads **12:25**
